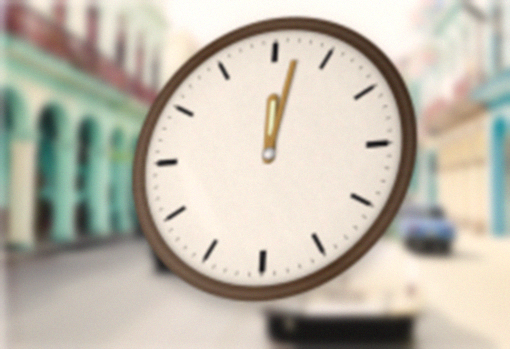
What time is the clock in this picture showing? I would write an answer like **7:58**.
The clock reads **12:02**
